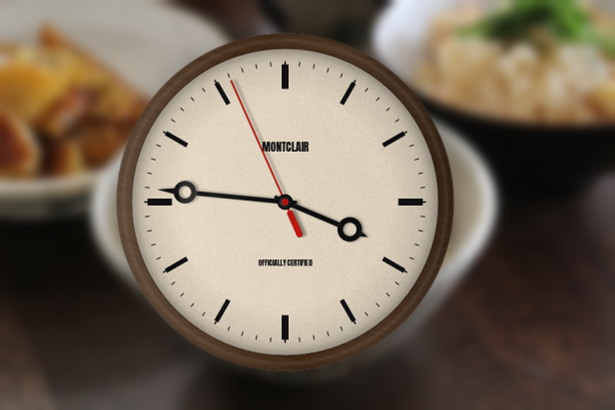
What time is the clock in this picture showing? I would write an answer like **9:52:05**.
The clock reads **3:45:56**
